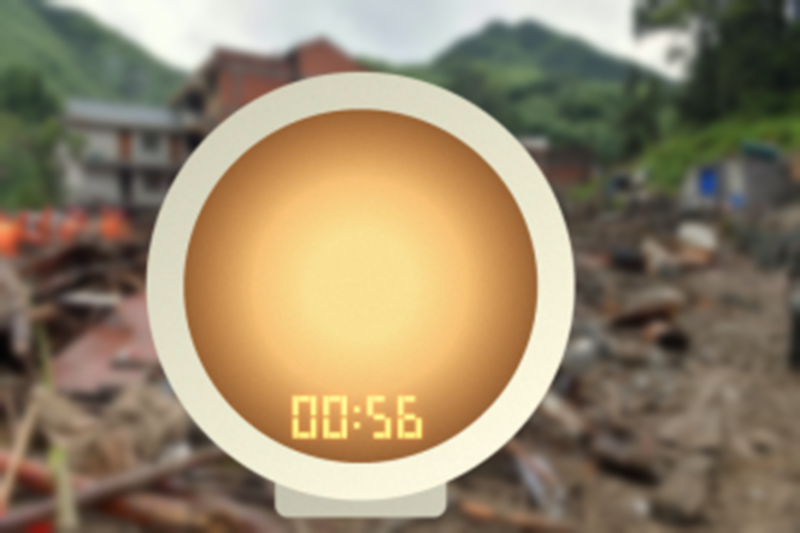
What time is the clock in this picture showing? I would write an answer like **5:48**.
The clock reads **0:56**
